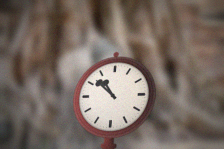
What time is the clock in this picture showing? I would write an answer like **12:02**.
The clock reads **10:52**
